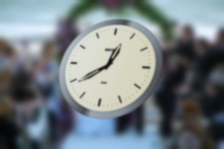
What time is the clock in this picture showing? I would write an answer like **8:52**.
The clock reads **12:39**
